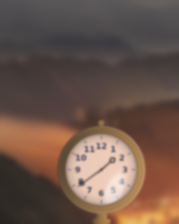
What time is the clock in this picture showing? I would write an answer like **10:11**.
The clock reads **1:39**
